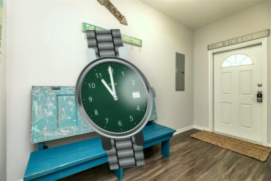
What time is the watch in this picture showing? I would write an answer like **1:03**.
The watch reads **11:00**
